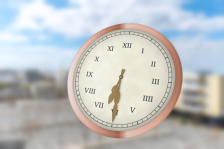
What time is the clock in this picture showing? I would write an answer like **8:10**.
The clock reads **6:30**
